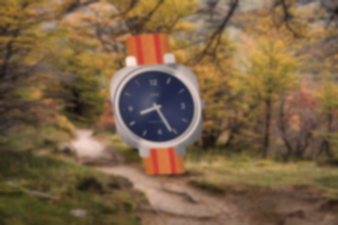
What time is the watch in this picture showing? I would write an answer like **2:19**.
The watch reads **8:26**
